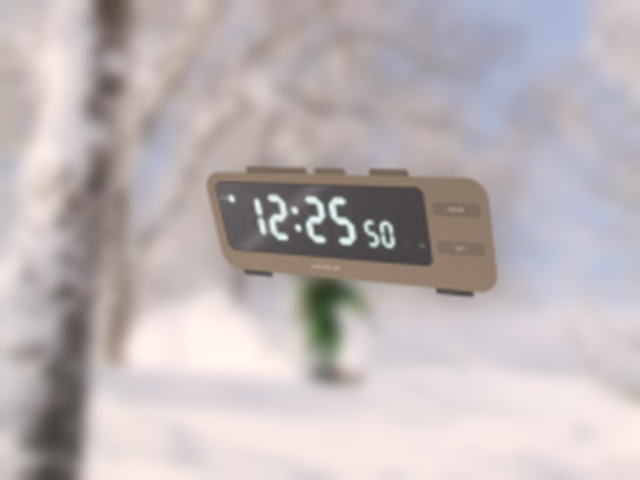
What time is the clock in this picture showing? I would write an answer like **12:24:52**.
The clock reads **12:25:50**
